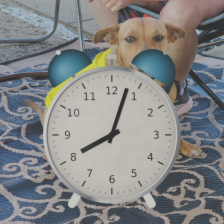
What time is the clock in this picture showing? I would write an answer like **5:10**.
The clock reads **8:03**
